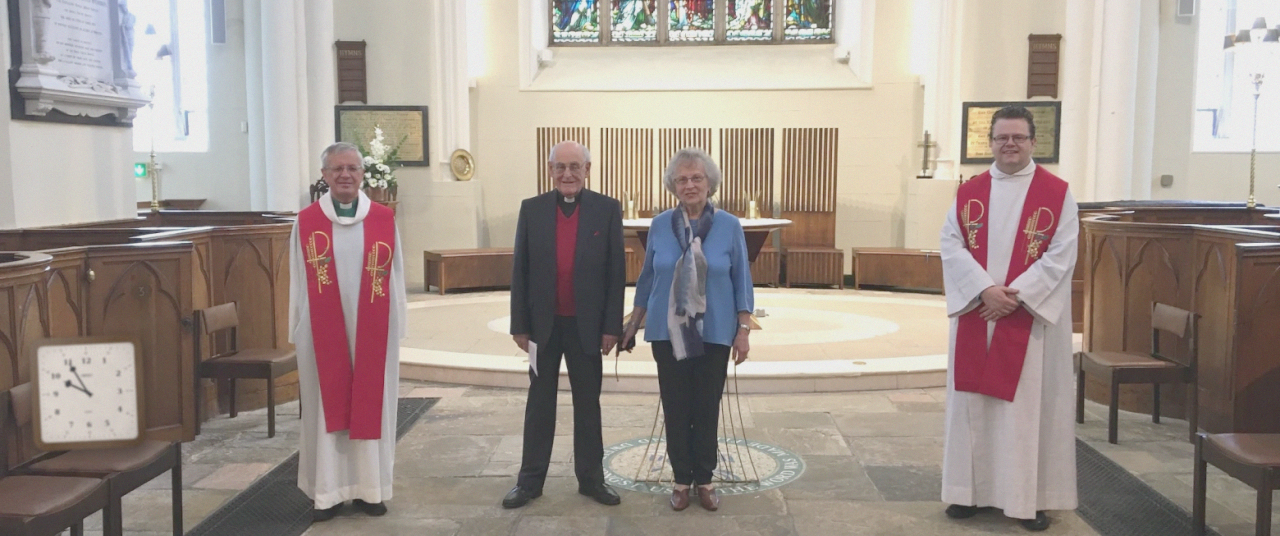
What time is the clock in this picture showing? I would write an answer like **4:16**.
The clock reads **9:55**
